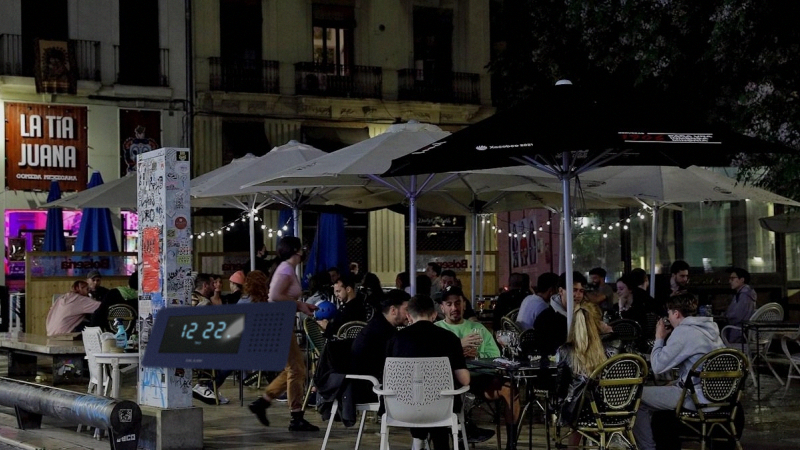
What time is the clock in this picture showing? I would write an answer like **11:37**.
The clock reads **12:22**
